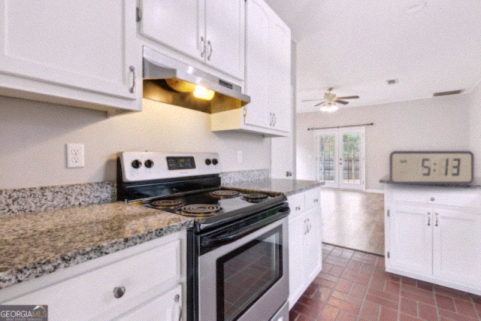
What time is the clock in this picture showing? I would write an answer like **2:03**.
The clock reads **5:13**
